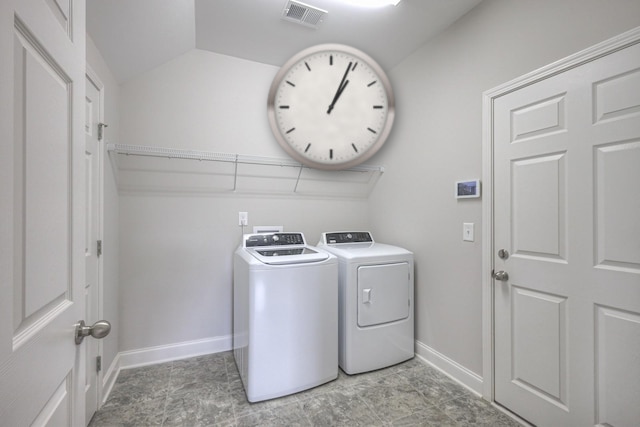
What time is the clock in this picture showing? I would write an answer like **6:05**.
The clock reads **1:04**
